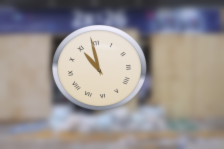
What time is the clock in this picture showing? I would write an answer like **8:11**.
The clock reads **10:59**
